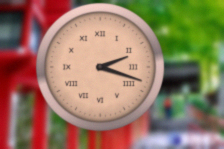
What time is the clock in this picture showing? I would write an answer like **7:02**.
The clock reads **2:18**
